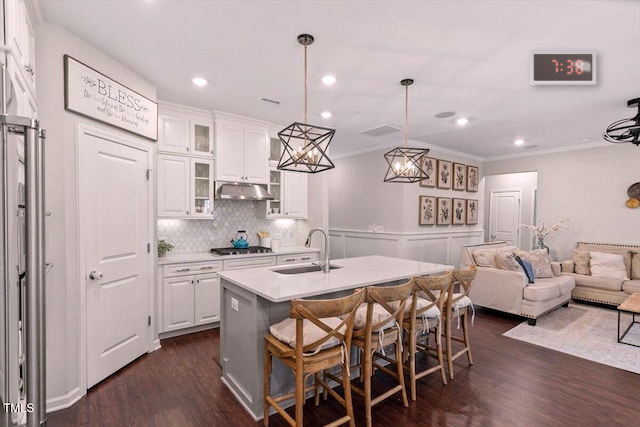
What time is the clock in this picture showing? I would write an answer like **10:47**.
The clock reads **7:38**
